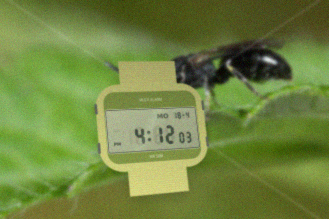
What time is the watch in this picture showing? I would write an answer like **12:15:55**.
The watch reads **4:12:03**
